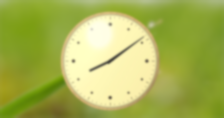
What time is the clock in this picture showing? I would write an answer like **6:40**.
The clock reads **8:09**
